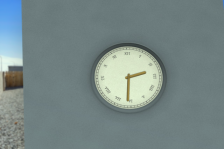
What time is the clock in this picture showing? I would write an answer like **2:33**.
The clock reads **2:31**
